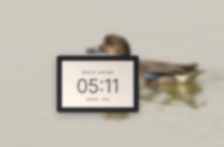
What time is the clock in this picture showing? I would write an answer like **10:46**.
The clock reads **5:11**
